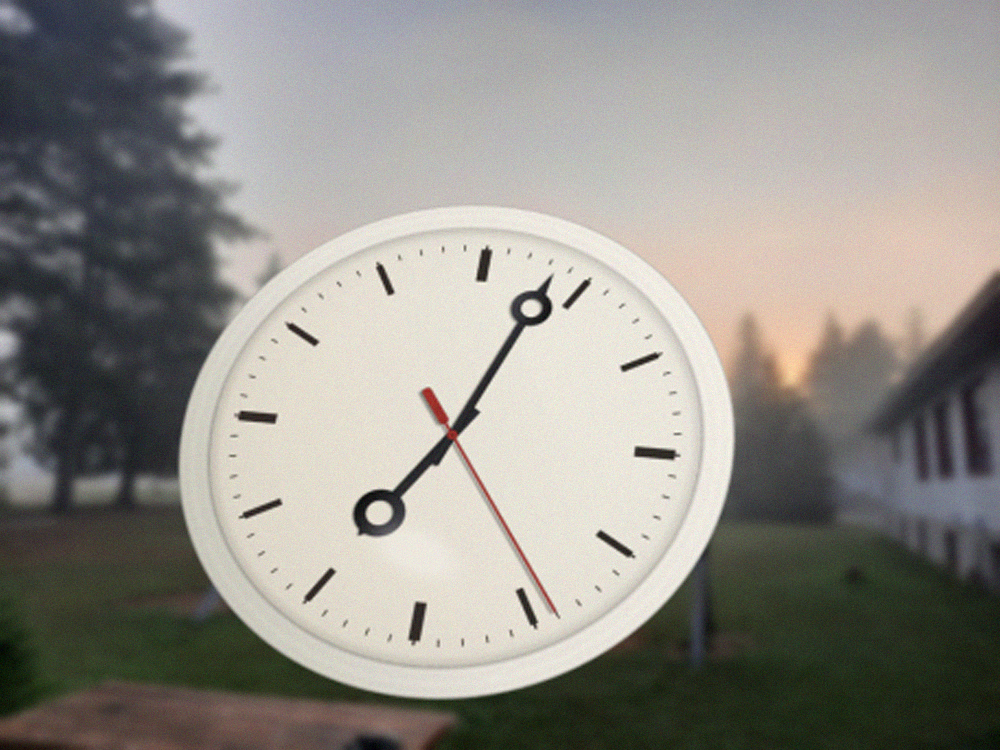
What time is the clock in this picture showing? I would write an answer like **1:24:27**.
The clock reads **7:03:24**
